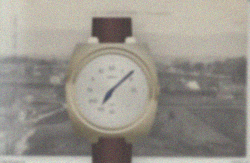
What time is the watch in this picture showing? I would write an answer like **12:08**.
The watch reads **7:08**
